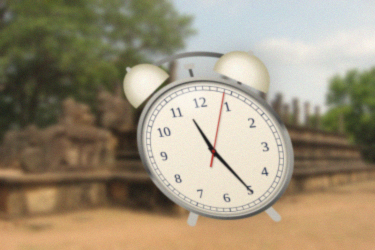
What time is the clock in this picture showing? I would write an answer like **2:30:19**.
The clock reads **11:25:04**
